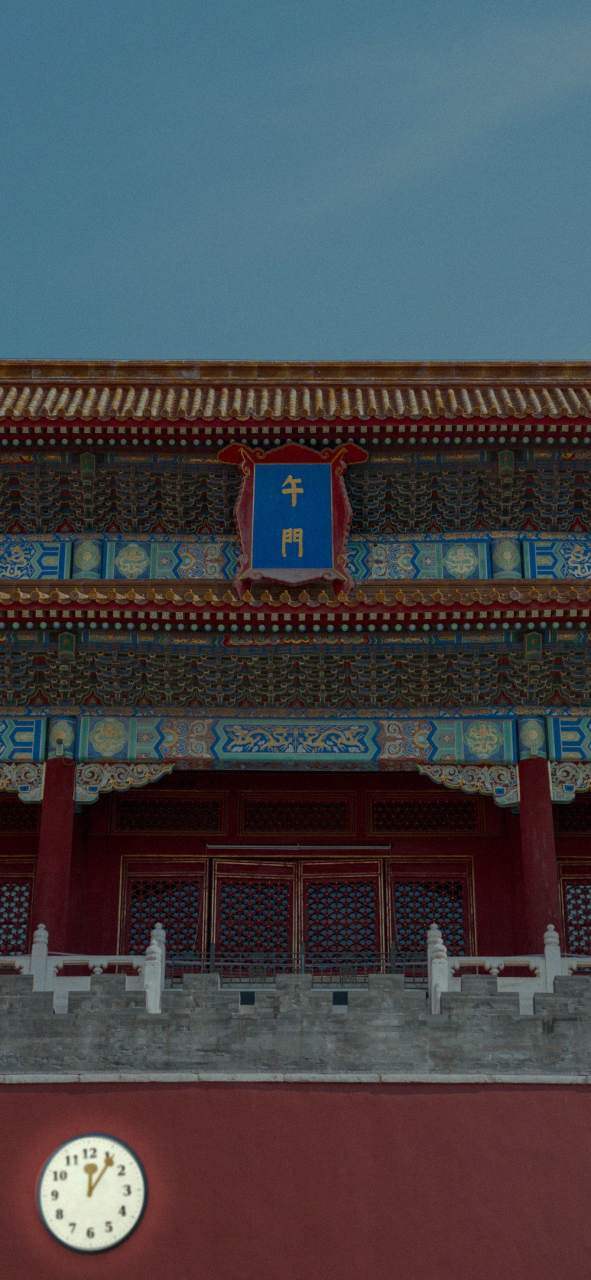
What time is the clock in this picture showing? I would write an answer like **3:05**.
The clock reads **12:06**
